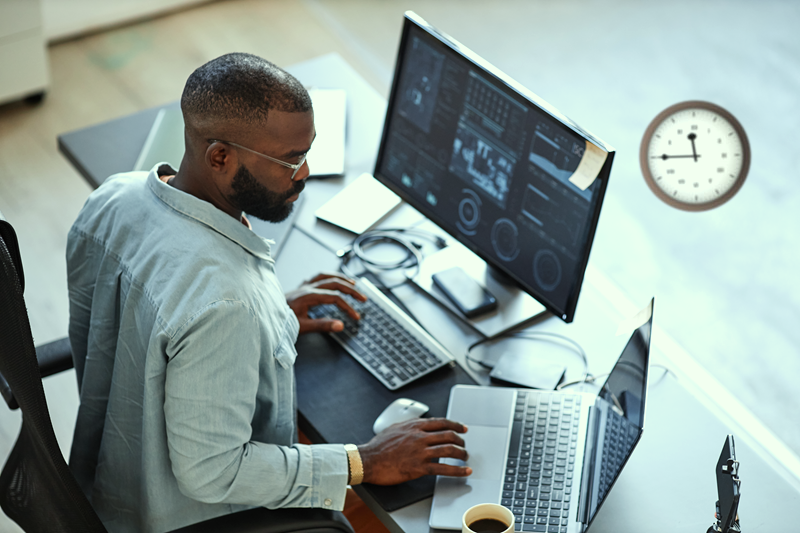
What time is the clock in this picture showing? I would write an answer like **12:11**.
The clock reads **11:45**
